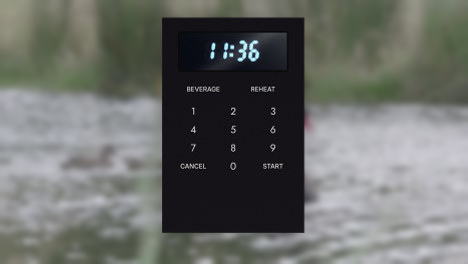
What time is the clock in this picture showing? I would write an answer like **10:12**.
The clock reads **11:36**
